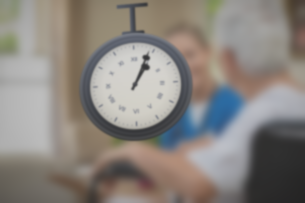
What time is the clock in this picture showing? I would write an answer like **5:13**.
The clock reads **1:04**
